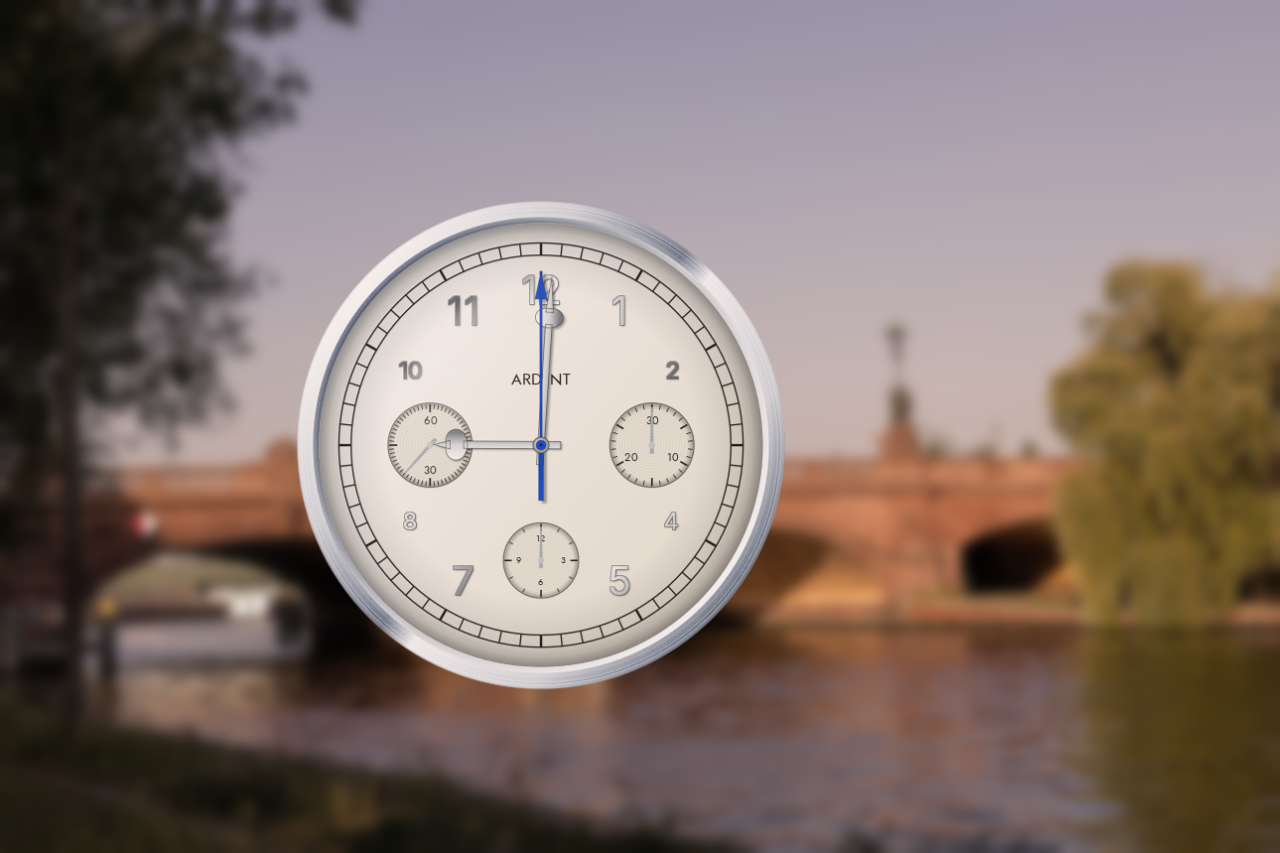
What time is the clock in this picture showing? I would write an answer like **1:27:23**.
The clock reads **9:00:37**
